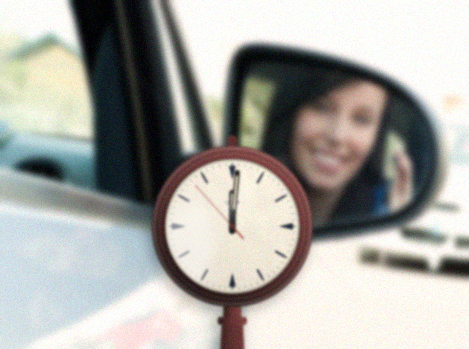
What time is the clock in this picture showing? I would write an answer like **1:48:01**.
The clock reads **12:00:53**
